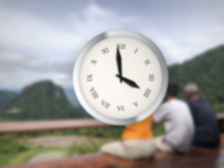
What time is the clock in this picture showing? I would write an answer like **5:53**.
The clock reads **3:59**
